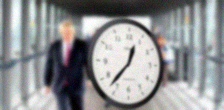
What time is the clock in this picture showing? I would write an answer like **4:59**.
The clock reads **12:37**
